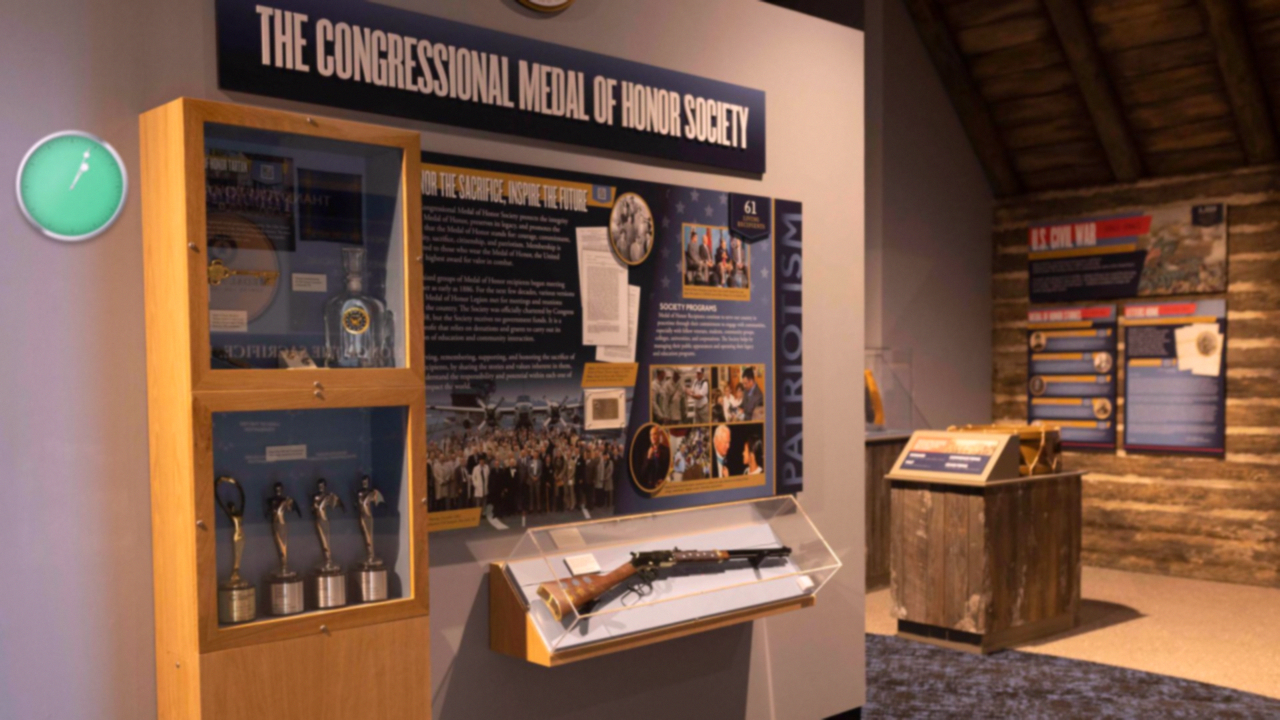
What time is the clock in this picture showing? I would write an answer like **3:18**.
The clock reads **1:04**
